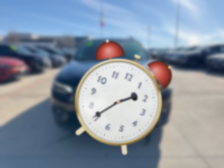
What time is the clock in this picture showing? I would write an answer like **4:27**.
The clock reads **1:36**
